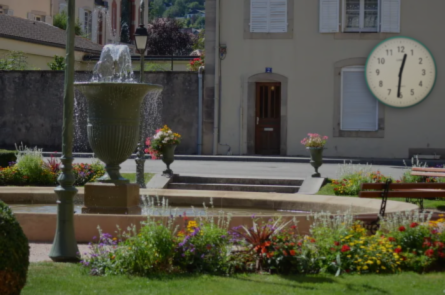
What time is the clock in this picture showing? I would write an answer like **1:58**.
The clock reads **12:31**
